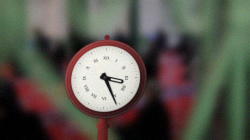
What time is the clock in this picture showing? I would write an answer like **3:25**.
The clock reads **3:26**
